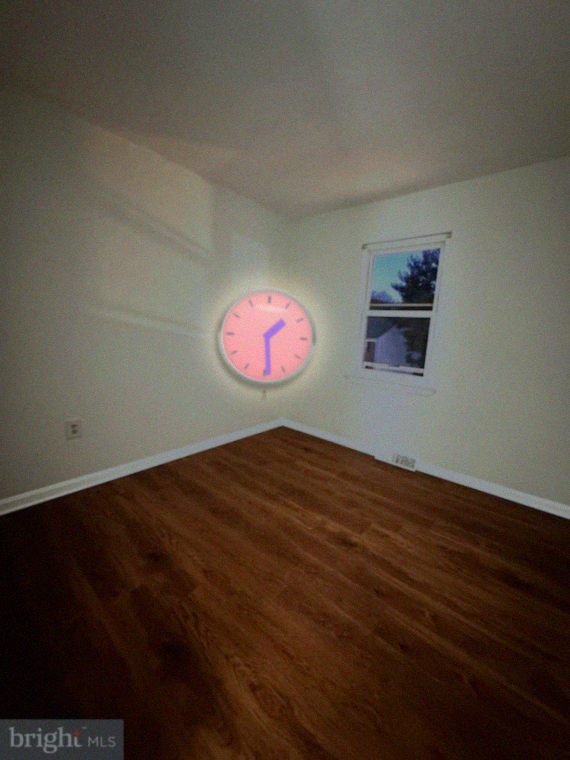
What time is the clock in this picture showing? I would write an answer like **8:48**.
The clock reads **1:29**
